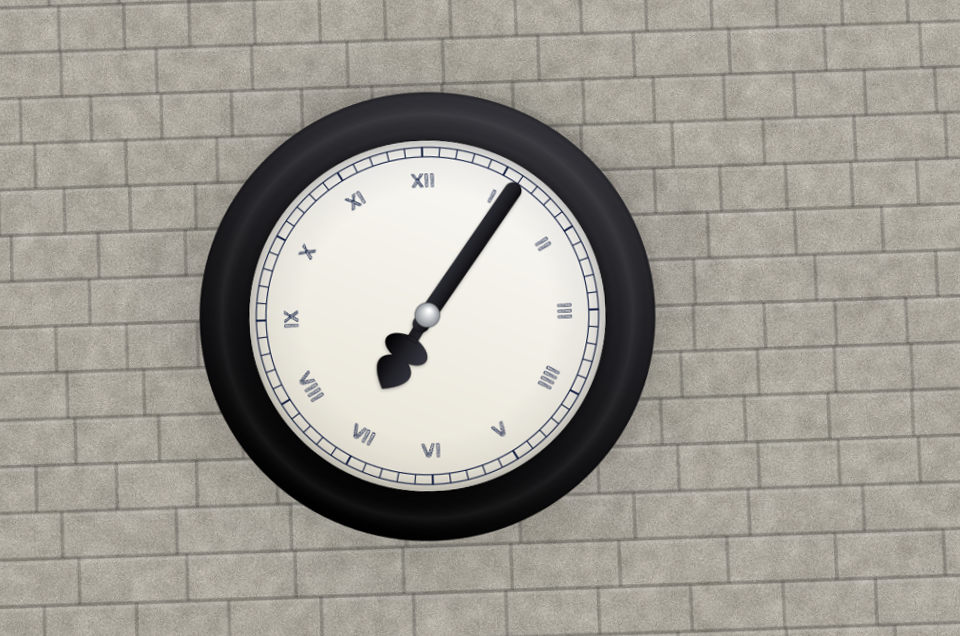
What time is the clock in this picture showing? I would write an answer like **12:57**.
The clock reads **7:06**
